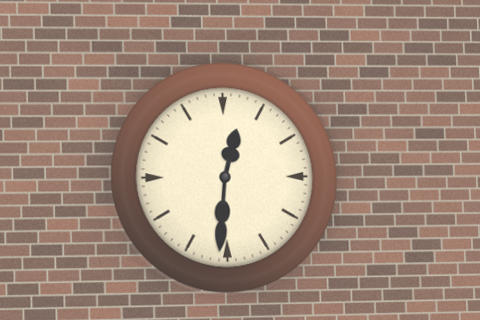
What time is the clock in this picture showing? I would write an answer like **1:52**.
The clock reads **12:31**
